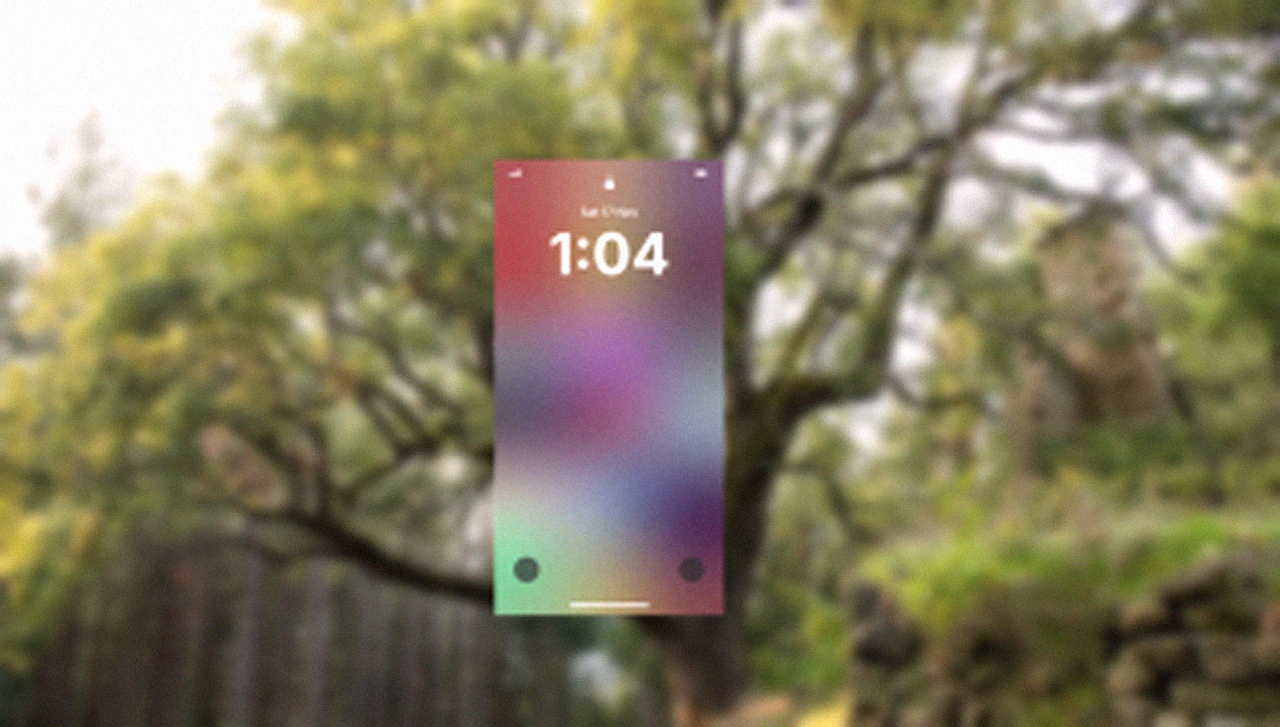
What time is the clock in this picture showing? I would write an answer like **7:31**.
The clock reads **1:04**
